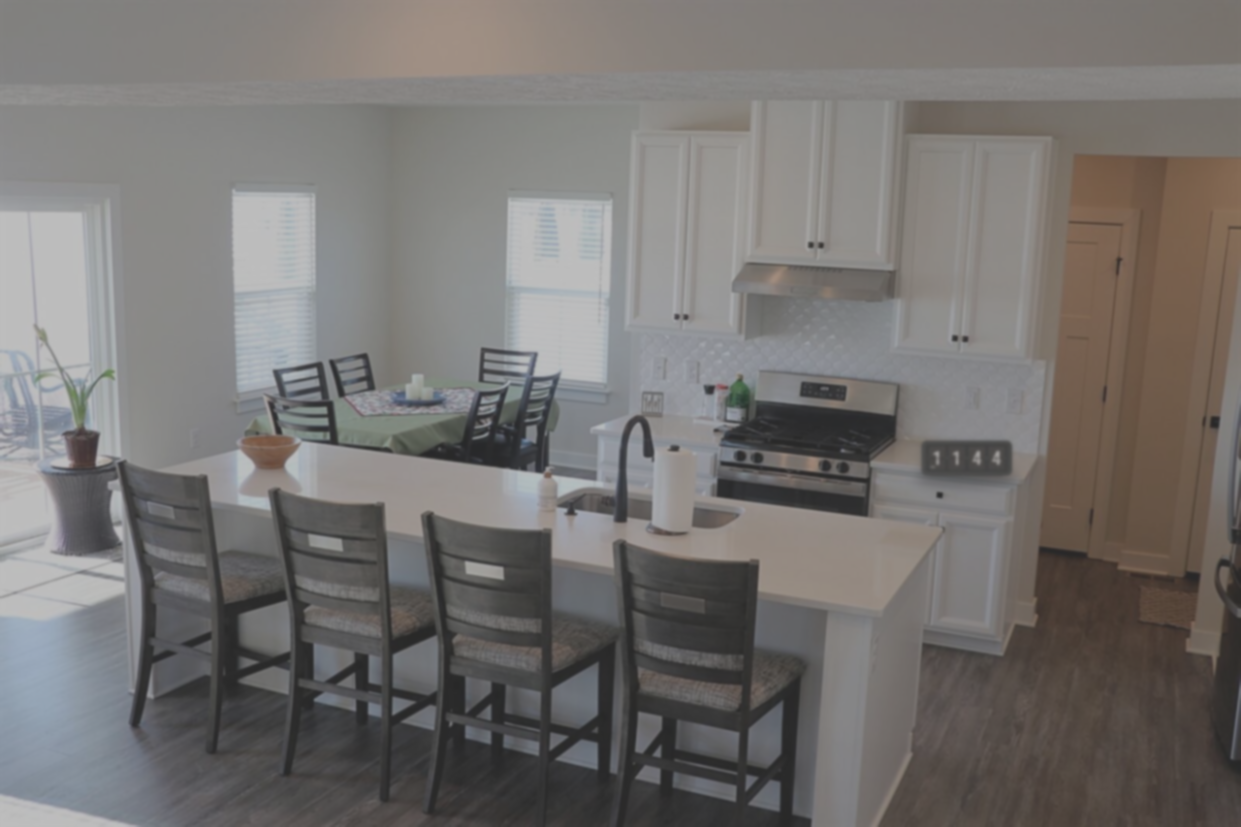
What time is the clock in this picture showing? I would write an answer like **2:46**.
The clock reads **11:44**
